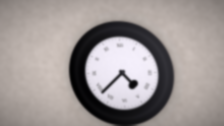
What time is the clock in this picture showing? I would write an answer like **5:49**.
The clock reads **4:38**
